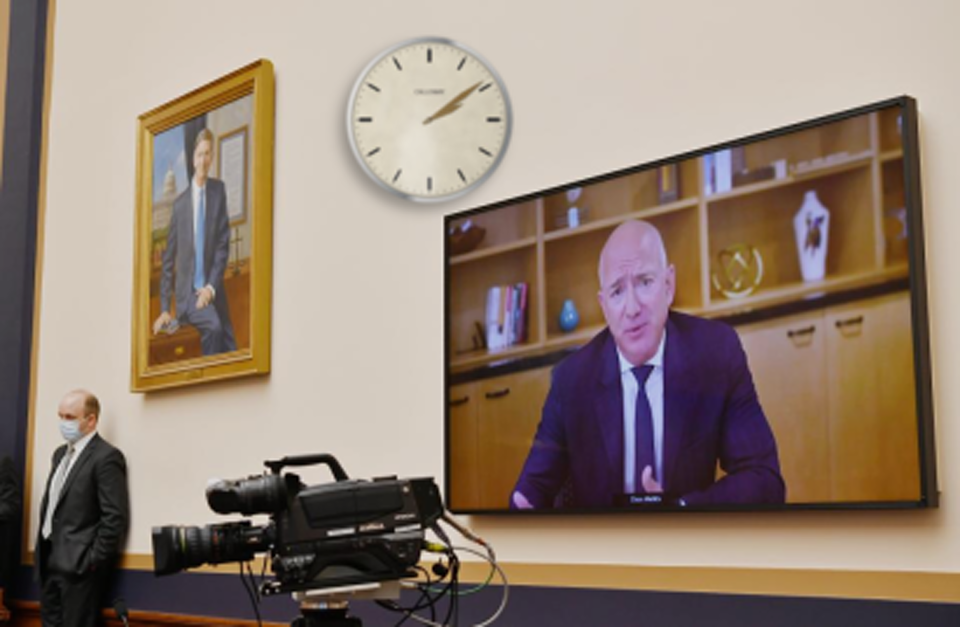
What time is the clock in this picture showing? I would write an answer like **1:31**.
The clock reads **2:09**
